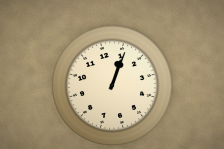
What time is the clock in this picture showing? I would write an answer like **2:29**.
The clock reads **1:06**
